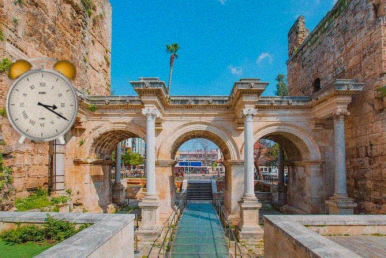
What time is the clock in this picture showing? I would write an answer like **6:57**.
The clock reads **3:20**
